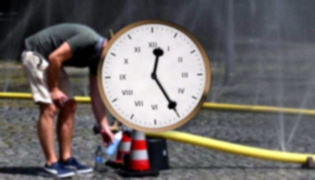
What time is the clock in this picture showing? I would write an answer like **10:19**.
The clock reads **12:25**
